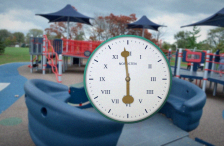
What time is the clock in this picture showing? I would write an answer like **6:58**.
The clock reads **5:59**
